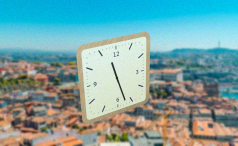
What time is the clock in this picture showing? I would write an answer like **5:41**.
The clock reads **11:27**
